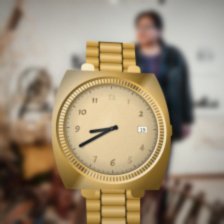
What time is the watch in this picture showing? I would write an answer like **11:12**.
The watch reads **8:40**
